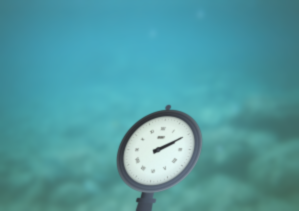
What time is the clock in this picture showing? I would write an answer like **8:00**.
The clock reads **2:10**
